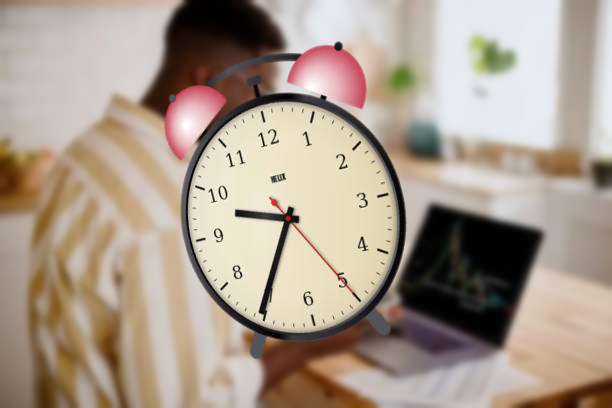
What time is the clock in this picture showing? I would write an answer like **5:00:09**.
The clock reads **9:35:25**
